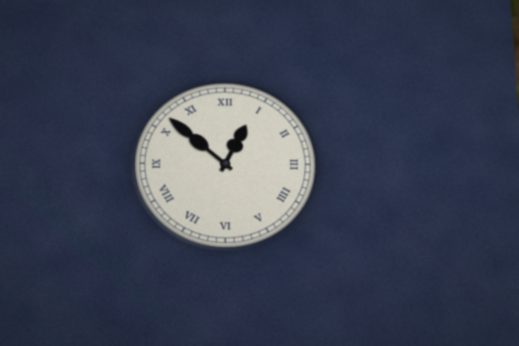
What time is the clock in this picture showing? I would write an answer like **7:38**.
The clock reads **12:52**
